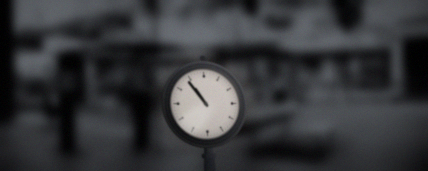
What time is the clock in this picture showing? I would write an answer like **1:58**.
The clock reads **10:54**
